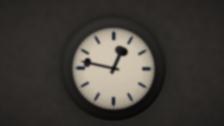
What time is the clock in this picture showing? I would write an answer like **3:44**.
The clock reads **12:47**
